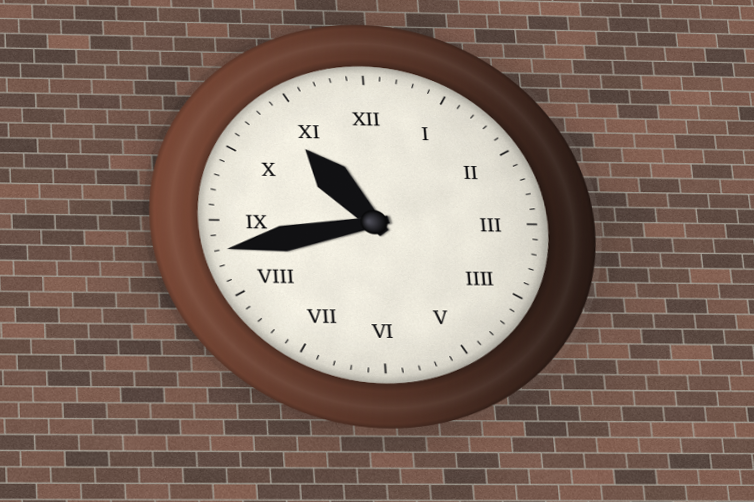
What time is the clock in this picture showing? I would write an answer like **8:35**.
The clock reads **10:43**
